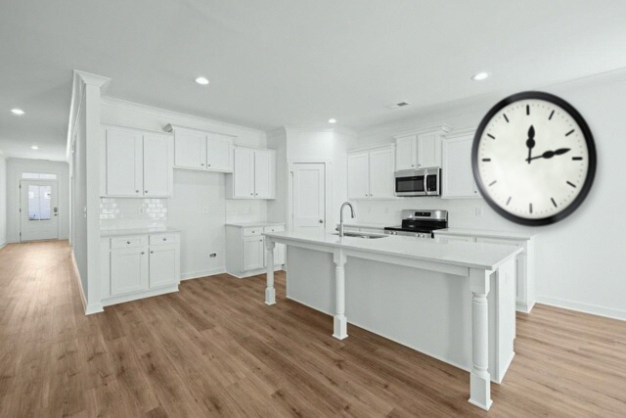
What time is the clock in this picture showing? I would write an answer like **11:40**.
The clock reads **12:13**
